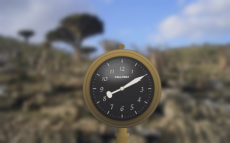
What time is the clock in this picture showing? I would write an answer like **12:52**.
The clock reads **8:10**
